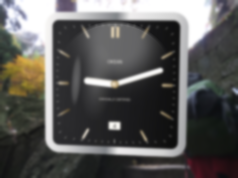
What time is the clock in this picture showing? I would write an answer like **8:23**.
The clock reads **9:12**
